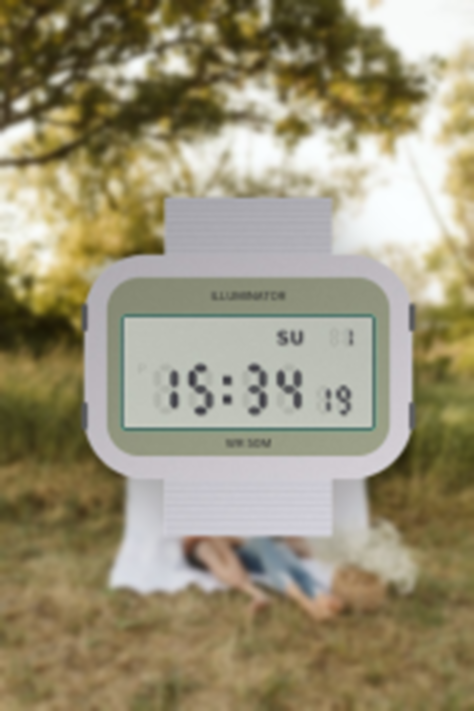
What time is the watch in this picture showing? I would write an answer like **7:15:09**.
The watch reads **15:34:19**
